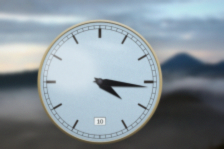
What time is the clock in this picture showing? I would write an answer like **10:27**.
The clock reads **4:16**
